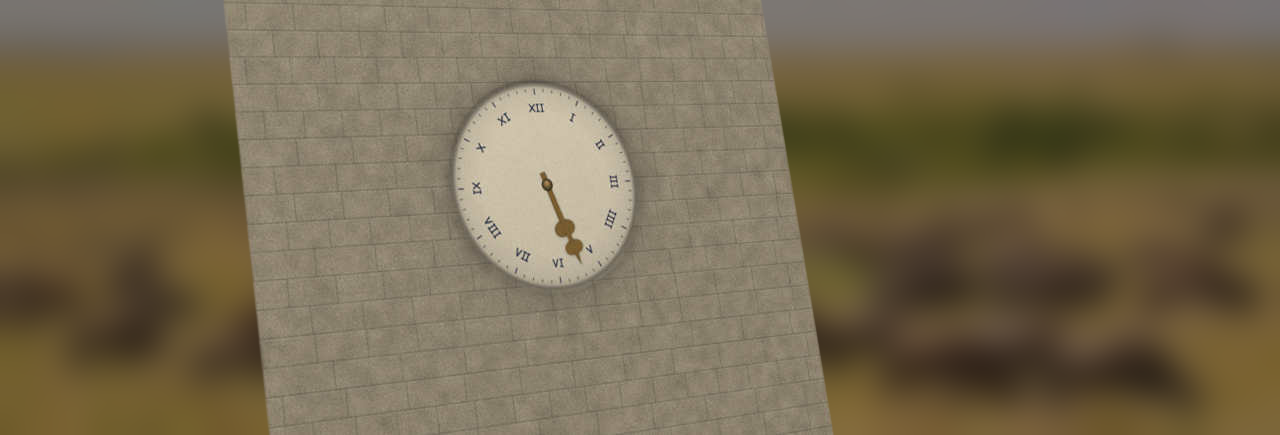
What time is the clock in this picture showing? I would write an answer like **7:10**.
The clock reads **5:27**
